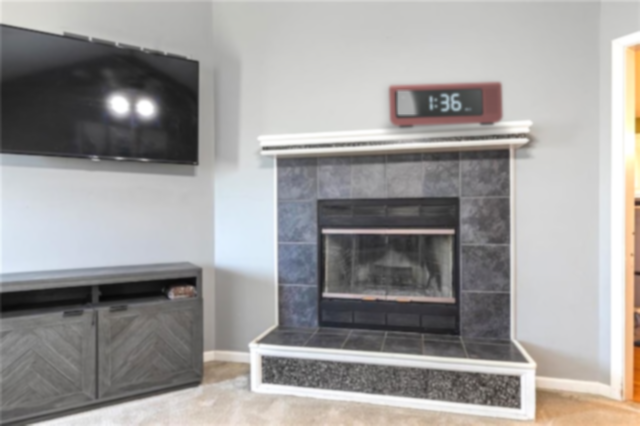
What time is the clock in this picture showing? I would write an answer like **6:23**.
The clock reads **1:36**
